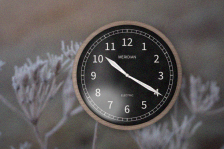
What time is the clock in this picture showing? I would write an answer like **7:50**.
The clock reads **10:20**
